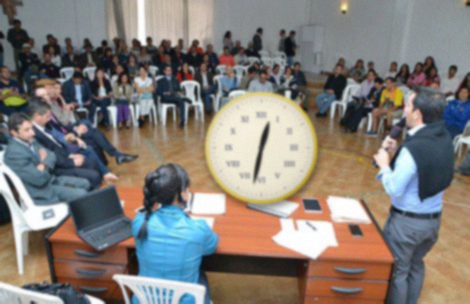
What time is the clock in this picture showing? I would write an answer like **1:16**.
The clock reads **12:32**
